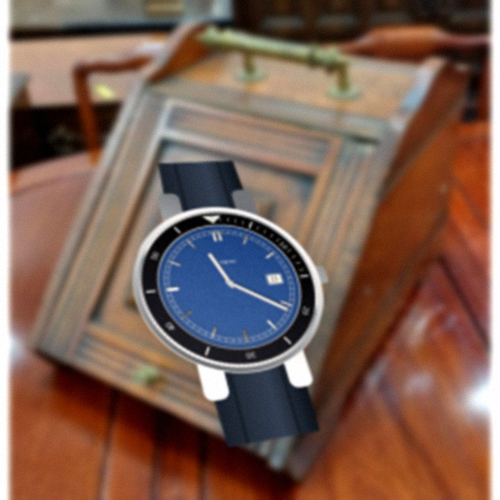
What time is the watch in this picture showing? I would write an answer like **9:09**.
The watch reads **11:21**
